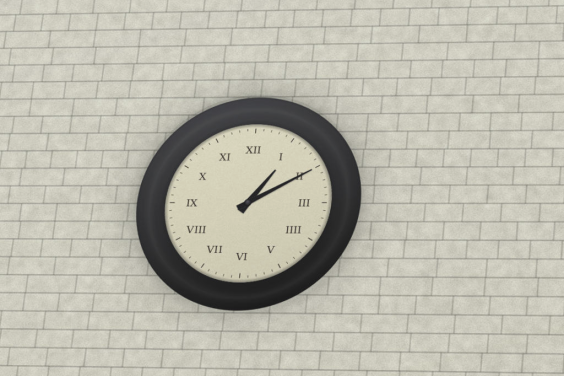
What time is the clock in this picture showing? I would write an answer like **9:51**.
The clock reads **1:10**
